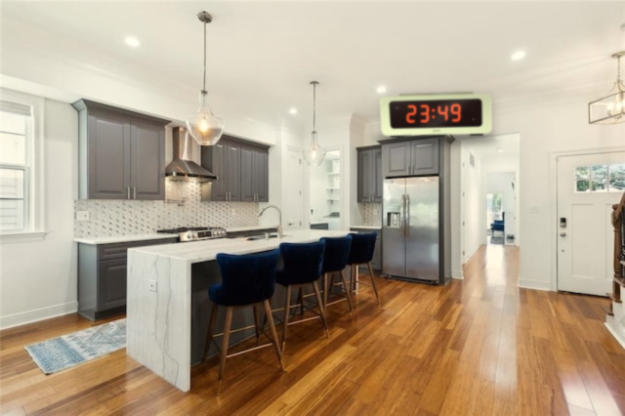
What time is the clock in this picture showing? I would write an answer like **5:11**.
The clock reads **23:49**
